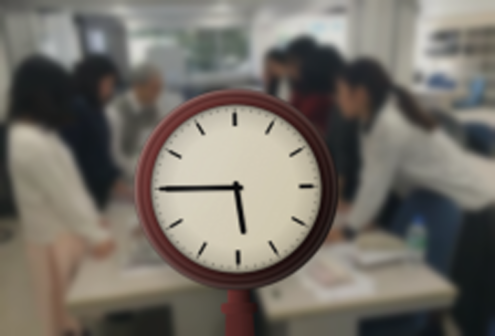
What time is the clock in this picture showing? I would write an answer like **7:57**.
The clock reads **5:45**
